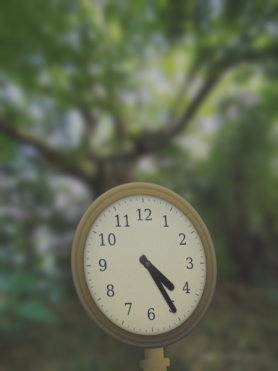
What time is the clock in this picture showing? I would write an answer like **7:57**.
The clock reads **4:25**
